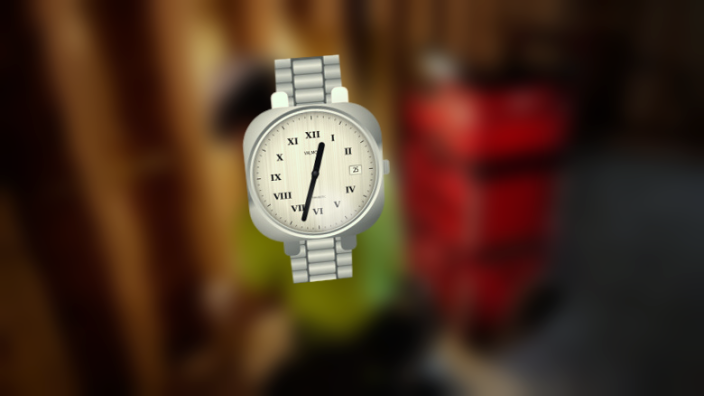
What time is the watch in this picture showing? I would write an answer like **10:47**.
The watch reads **12:33**
